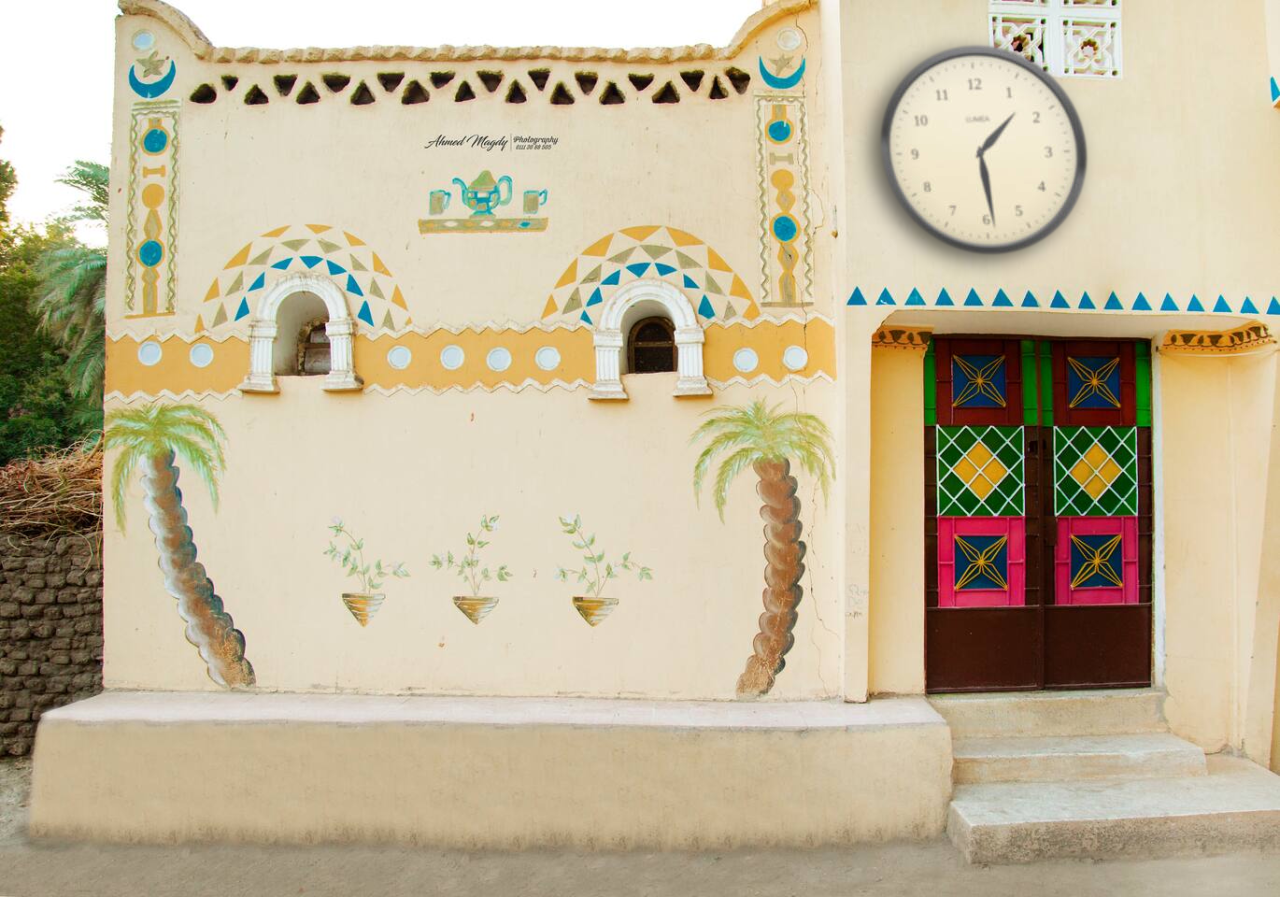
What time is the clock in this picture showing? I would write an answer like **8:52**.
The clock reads **1:29**
